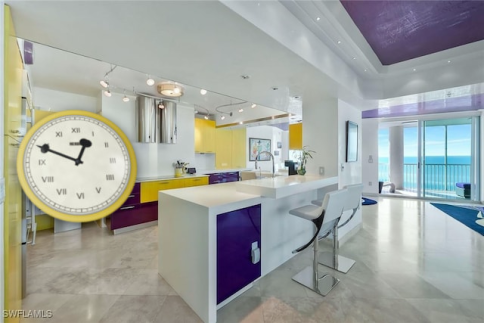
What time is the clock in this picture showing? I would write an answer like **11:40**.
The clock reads **12:49**
